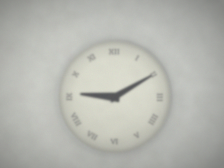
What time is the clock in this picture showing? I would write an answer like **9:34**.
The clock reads **9:10**
